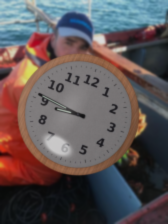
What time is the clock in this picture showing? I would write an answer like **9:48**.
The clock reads **8:46**
